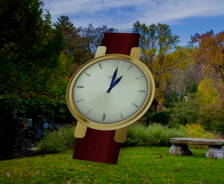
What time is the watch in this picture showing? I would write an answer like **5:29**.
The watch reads **1:01**
